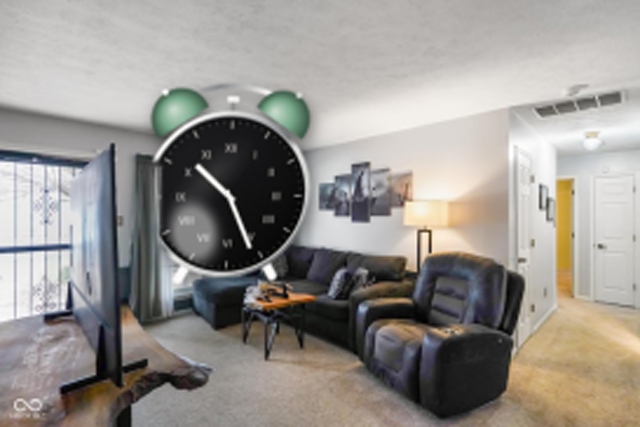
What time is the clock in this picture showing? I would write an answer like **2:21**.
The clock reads **10:26**
